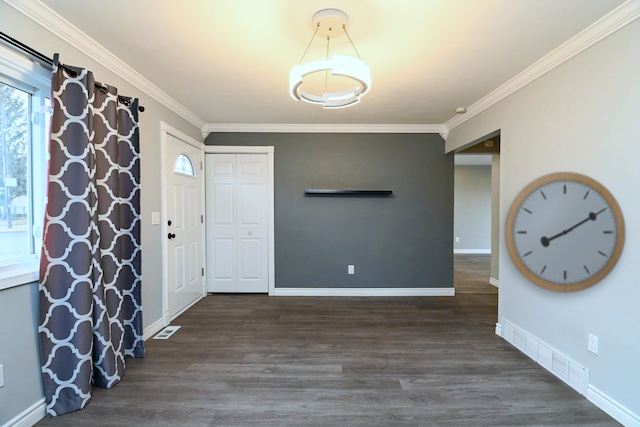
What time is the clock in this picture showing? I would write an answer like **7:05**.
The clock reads **8:10**
